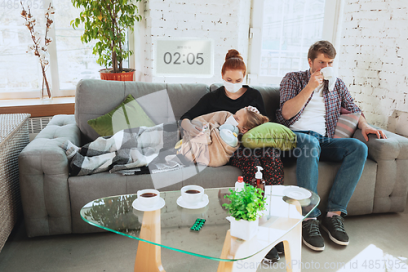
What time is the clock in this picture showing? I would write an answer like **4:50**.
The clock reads **2:05**
